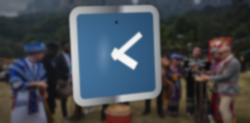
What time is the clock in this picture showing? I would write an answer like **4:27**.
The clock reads **4:09**
